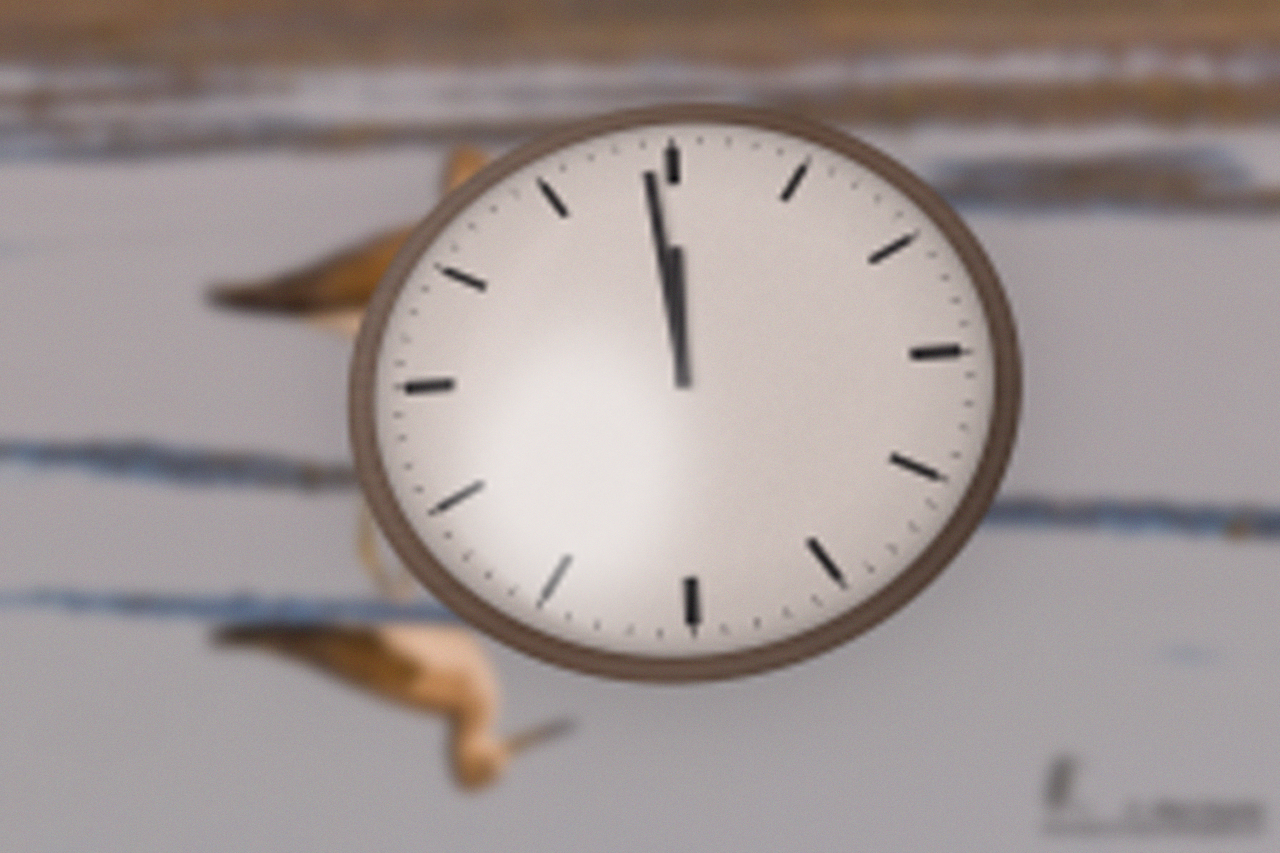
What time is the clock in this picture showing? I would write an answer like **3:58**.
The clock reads **11:59**
